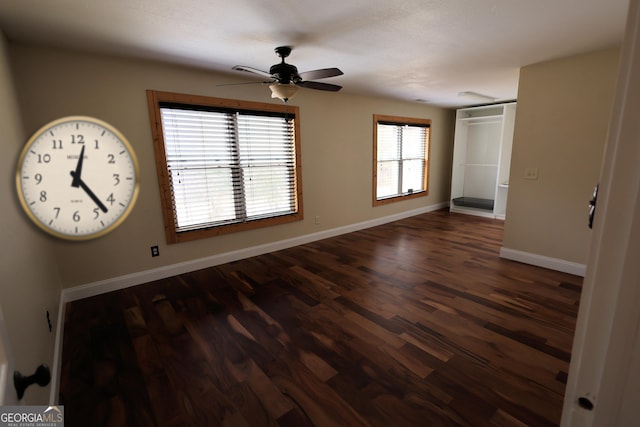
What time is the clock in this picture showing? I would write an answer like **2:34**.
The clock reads **12:23**
